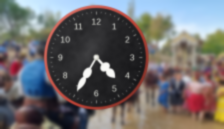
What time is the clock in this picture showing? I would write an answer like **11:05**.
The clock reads **4:35**
